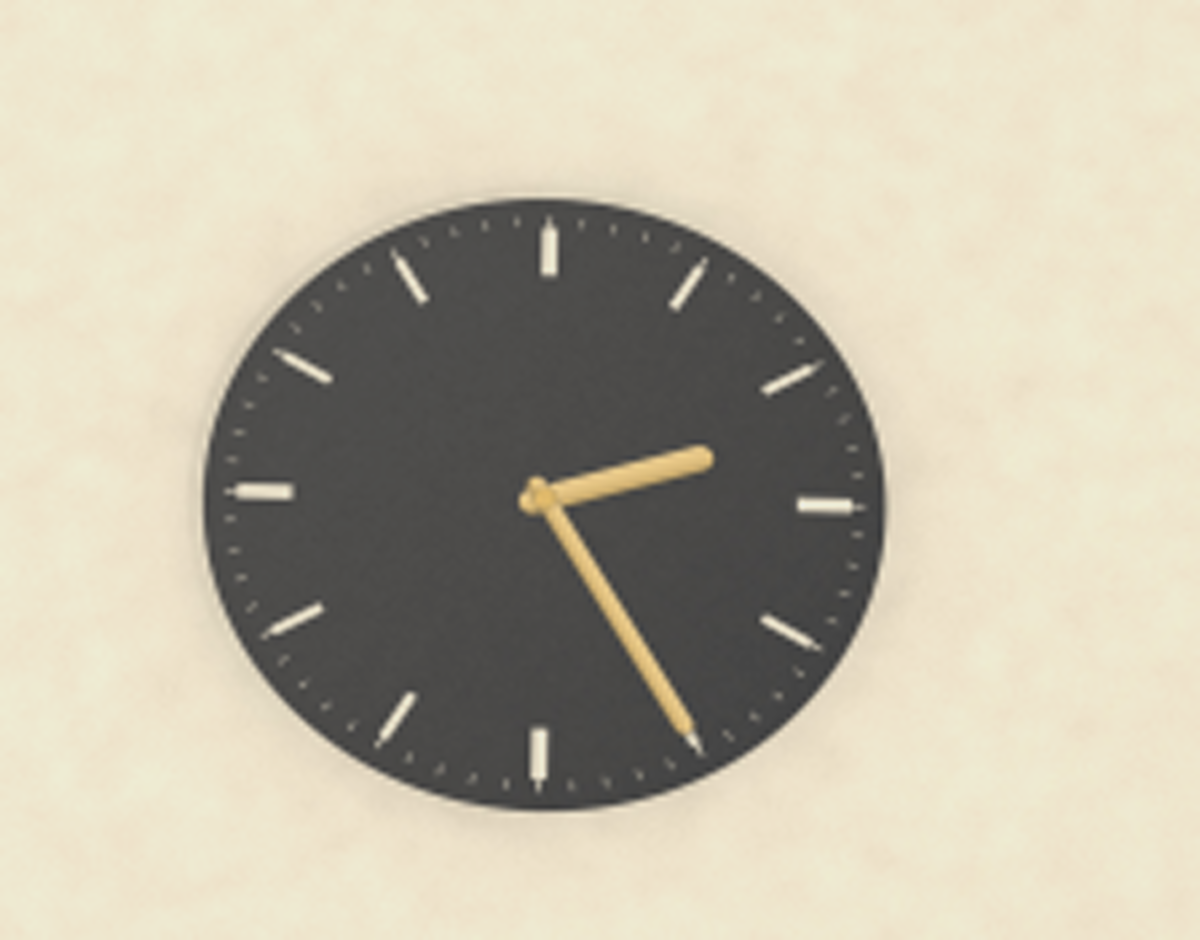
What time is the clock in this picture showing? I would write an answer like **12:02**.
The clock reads **2:25**
